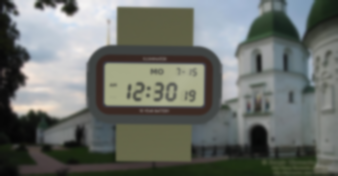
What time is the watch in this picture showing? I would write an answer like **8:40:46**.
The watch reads **12:30:19**
